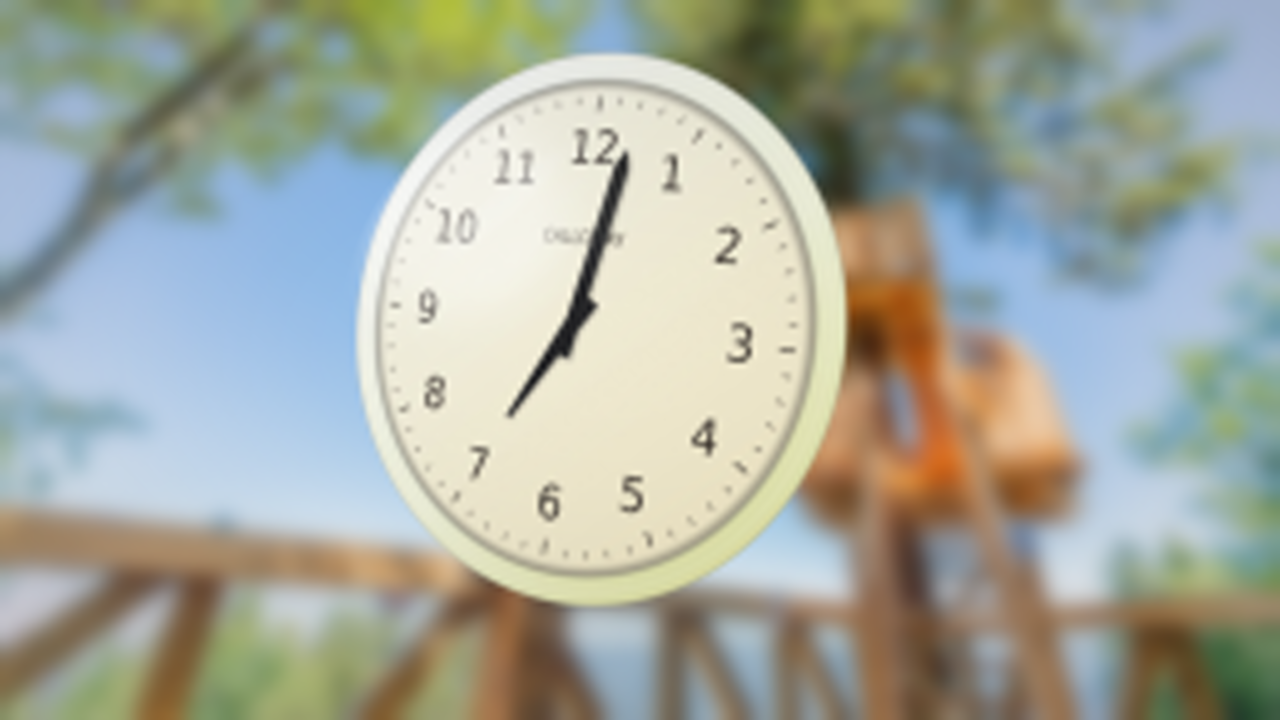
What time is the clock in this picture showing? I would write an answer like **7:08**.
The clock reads **7:02**
